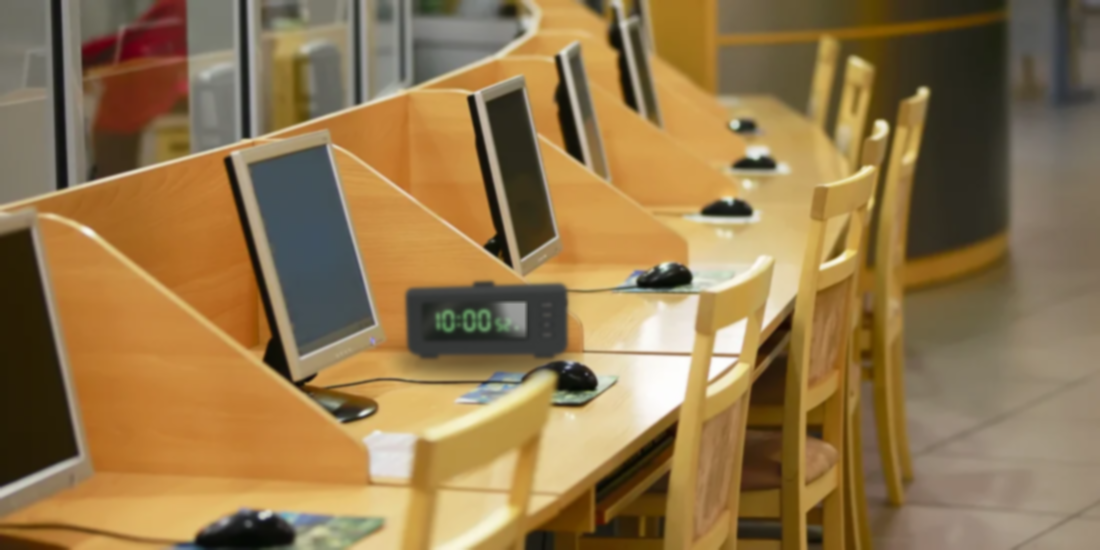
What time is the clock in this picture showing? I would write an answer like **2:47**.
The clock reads **10:00**
